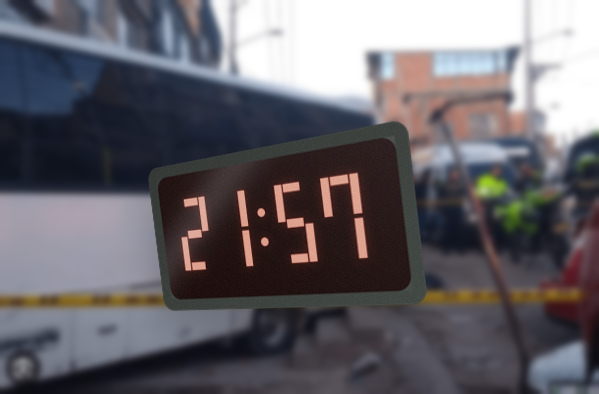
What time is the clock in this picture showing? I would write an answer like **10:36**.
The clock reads **21:57**
